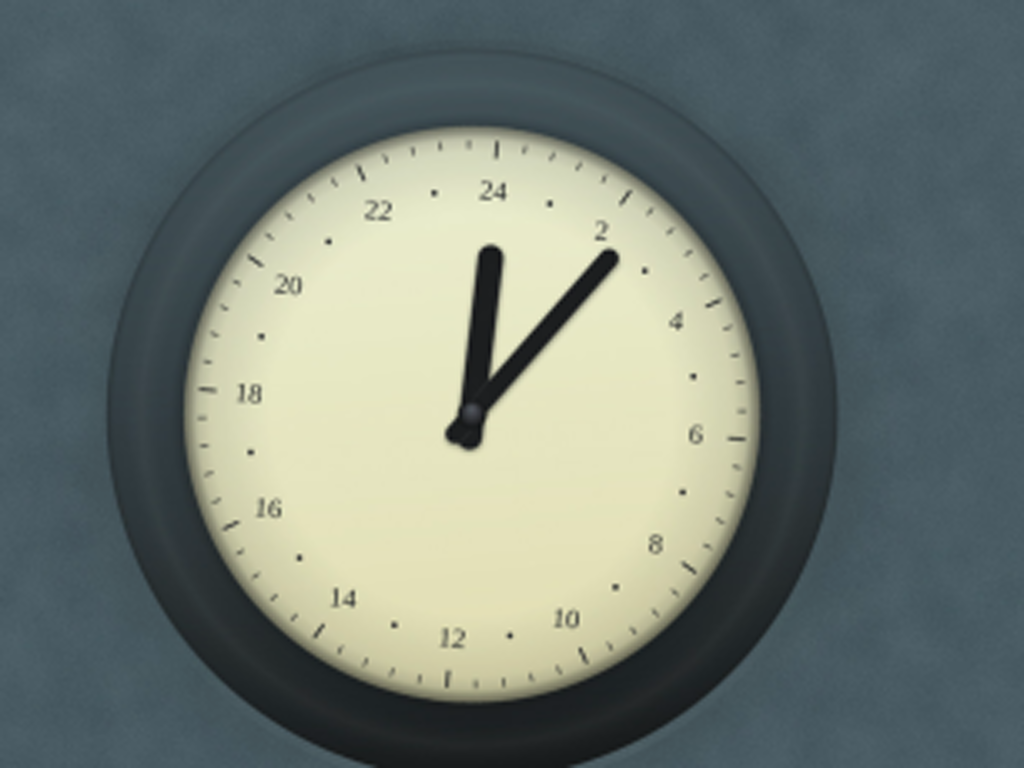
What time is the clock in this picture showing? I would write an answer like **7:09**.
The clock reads **0:06**
